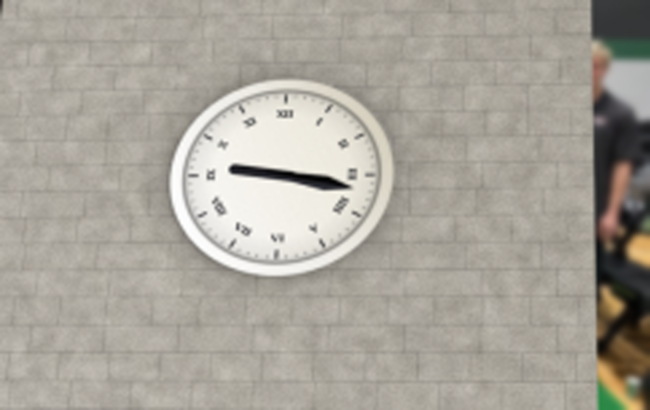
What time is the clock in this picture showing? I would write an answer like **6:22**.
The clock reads **9:17**
